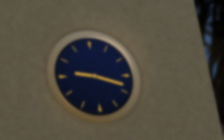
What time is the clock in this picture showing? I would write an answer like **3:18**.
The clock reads **9:18**
